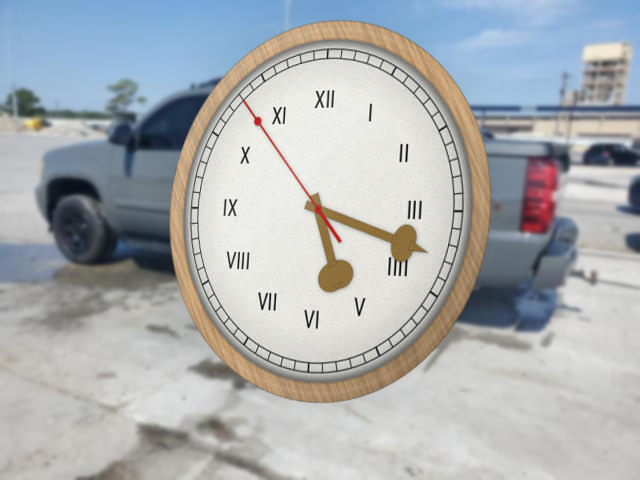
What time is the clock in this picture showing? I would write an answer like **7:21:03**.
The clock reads **5:17:53**
